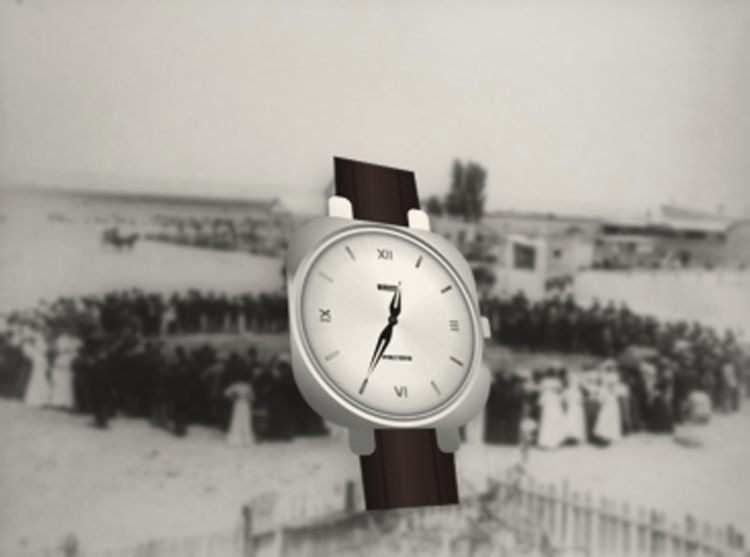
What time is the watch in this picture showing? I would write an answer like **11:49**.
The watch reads **12:35**
